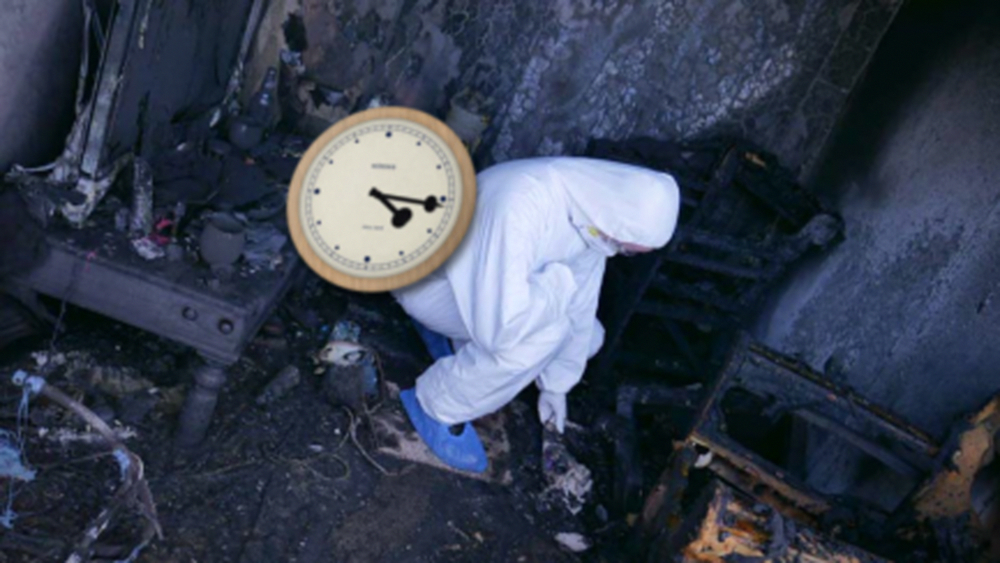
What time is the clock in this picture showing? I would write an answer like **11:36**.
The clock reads **4:16**
